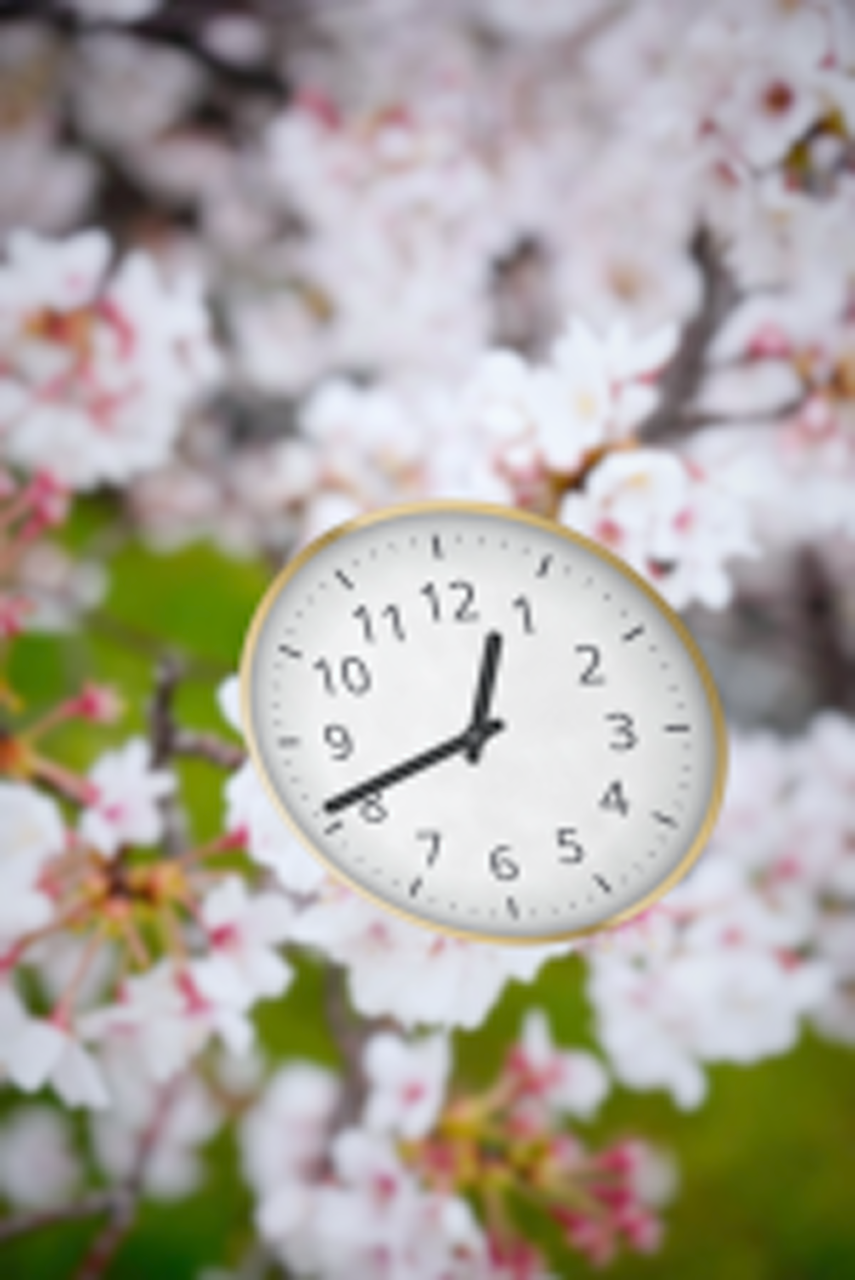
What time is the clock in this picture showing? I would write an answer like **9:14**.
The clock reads **12:41**
